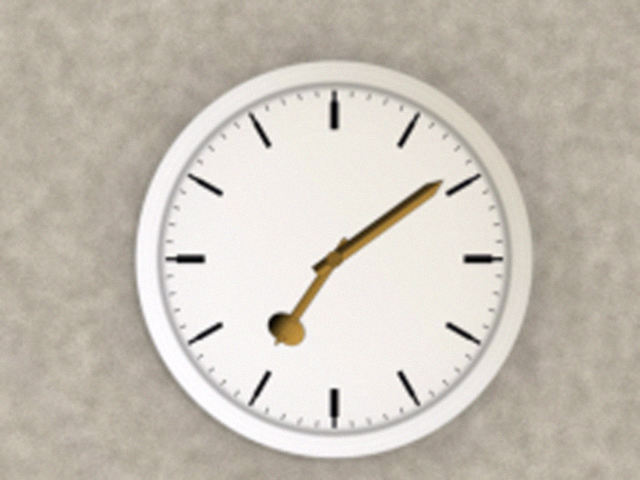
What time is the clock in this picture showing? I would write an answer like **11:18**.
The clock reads **7:09**
